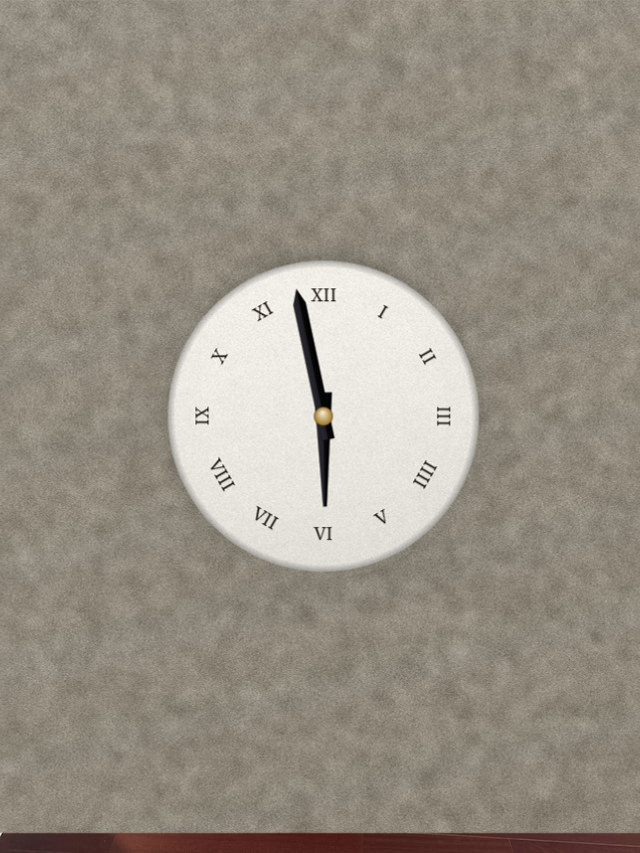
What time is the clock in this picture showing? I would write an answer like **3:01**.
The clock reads **5:58**
